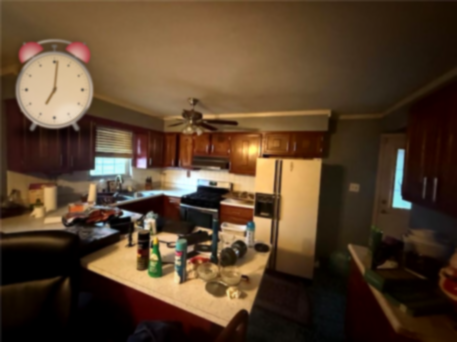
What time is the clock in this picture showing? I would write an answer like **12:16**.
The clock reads **7:01**
